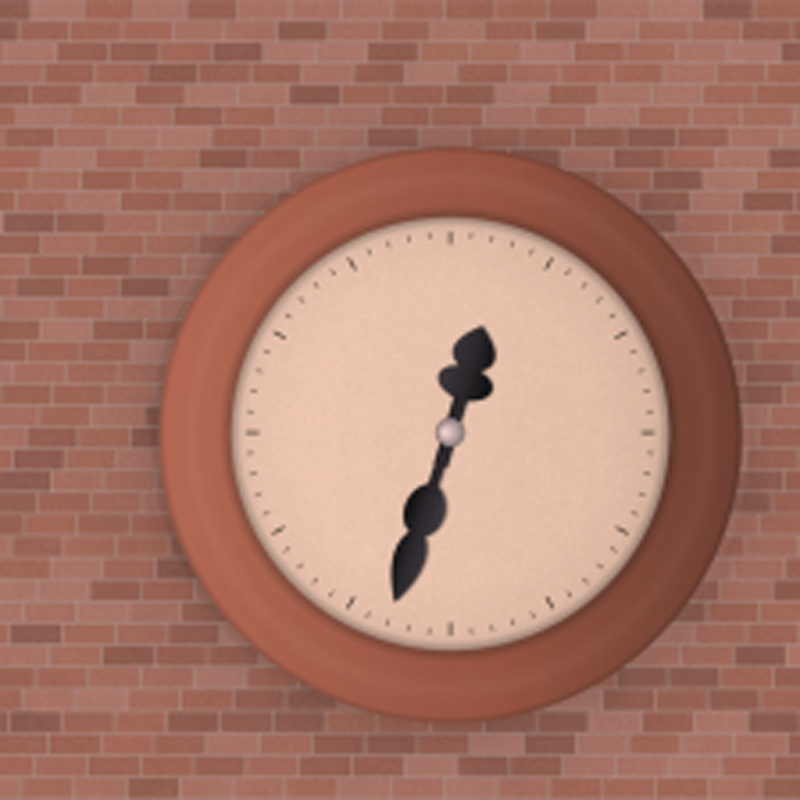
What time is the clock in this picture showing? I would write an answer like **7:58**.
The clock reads **12:33**
